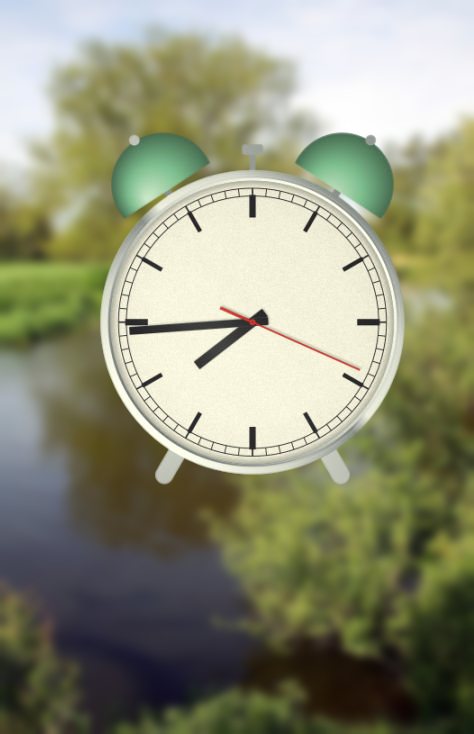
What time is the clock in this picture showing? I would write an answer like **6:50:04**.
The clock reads **7:44:19**
